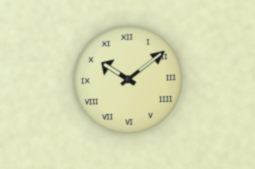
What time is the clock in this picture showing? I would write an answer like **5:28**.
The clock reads **10:09**
